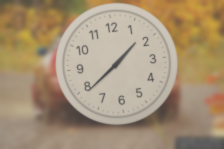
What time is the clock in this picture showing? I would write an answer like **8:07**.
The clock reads **1:39**
